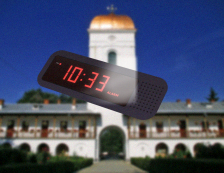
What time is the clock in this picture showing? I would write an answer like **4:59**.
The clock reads **10:33**
